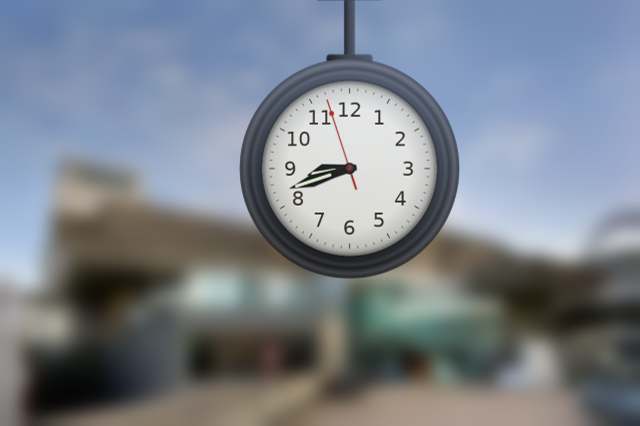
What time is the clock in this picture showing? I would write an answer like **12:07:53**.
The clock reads **8:41:57**
